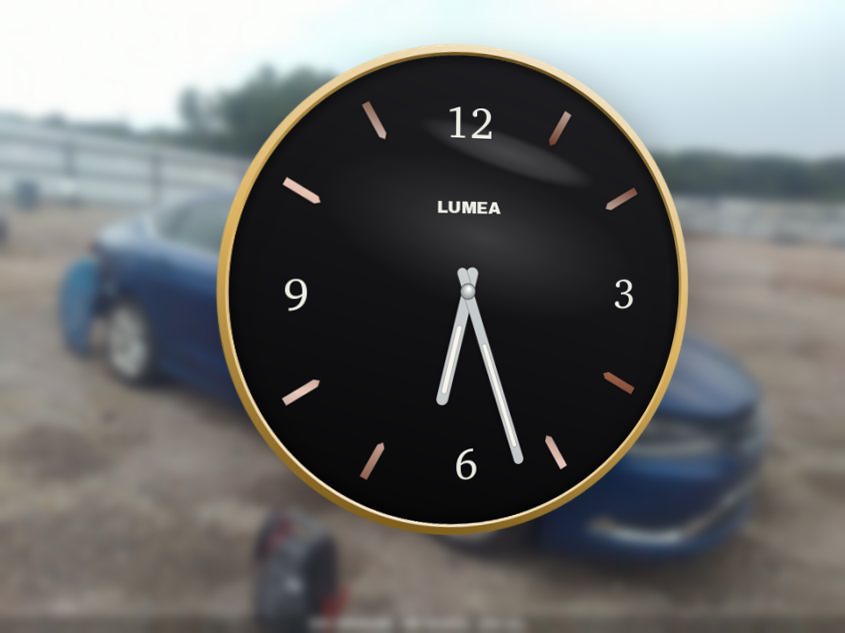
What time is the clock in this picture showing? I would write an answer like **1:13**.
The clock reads **6:27**
